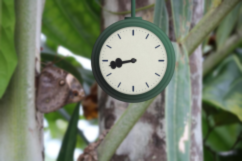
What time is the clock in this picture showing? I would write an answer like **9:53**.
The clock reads **8:43**
